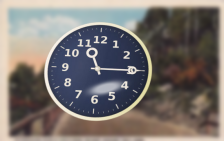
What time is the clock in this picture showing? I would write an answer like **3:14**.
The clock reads **11:15**
